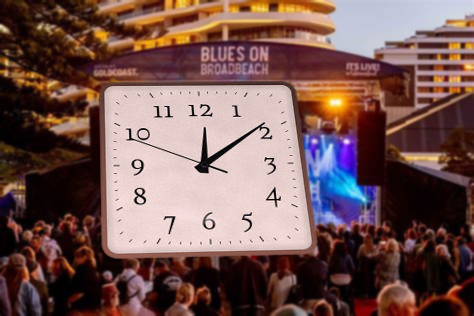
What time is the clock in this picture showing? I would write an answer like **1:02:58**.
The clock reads **12:08:49**
